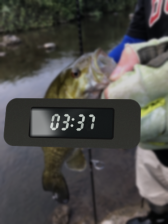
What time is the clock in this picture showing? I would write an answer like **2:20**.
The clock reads **3:37**
